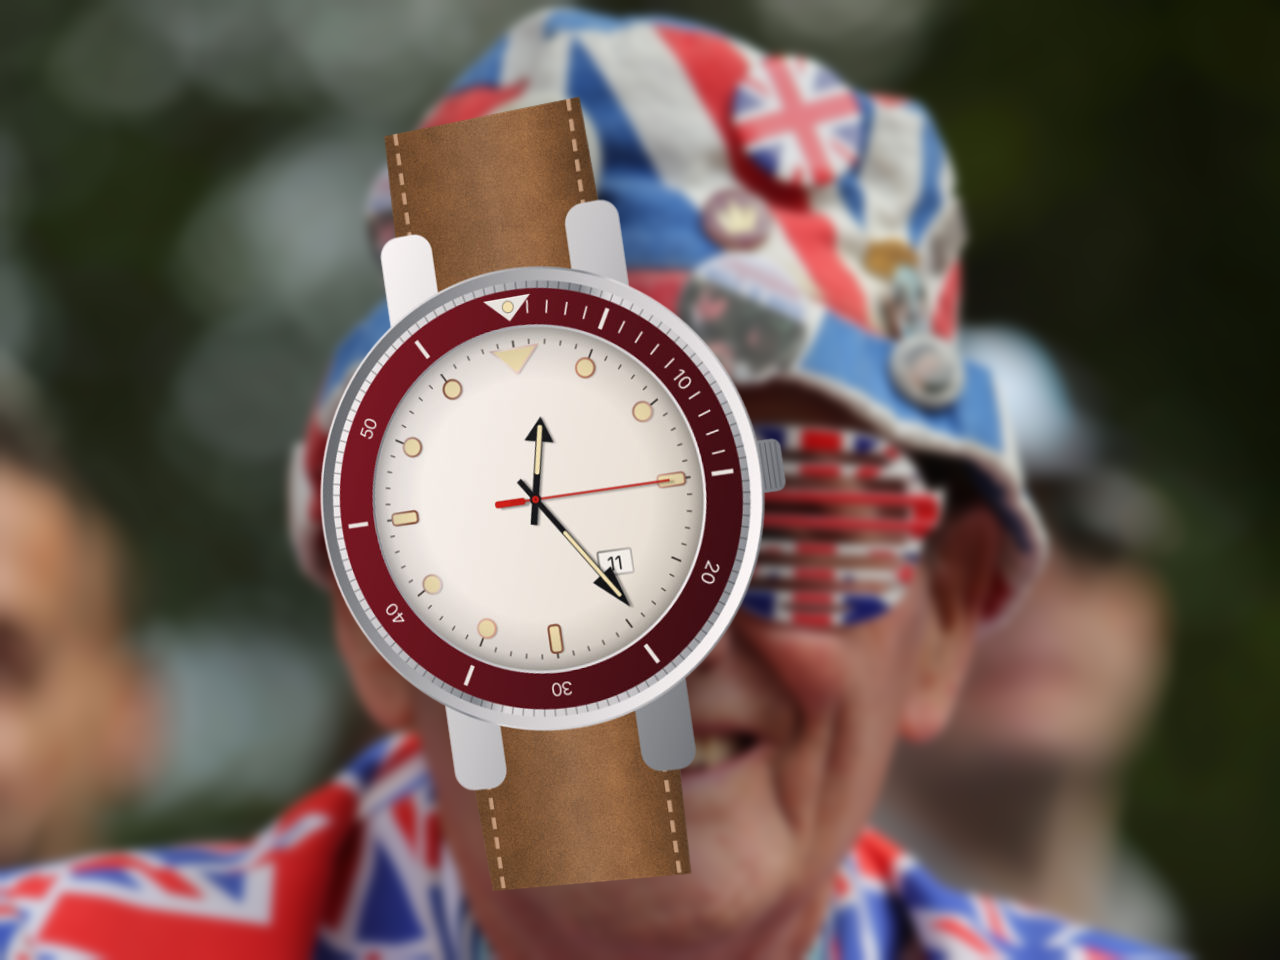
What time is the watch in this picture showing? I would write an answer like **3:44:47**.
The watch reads **12:24:15**
